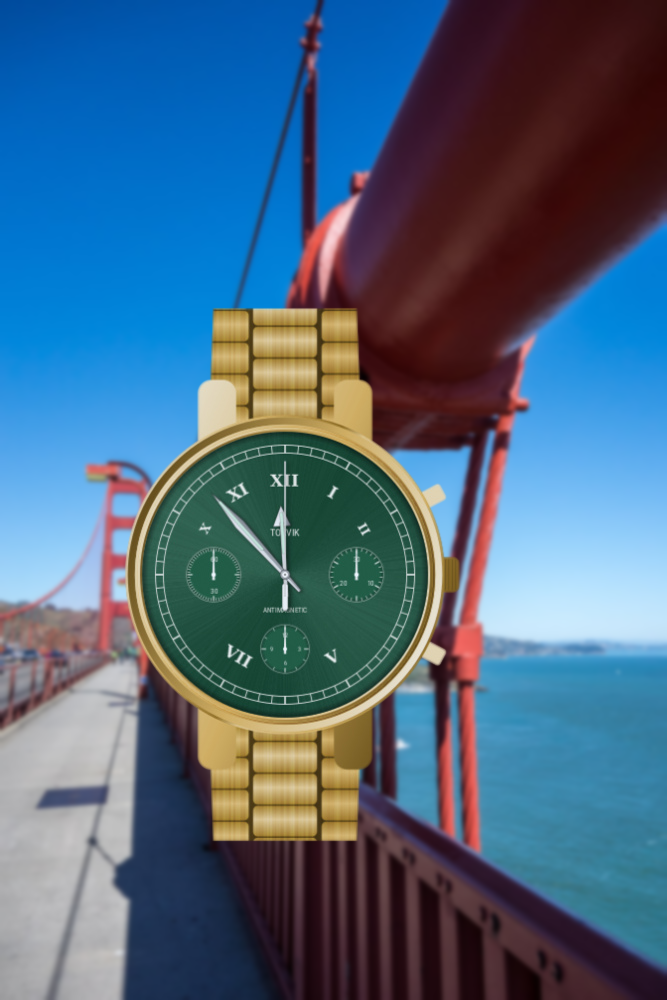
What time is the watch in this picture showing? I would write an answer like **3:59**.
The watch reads **11:53**
